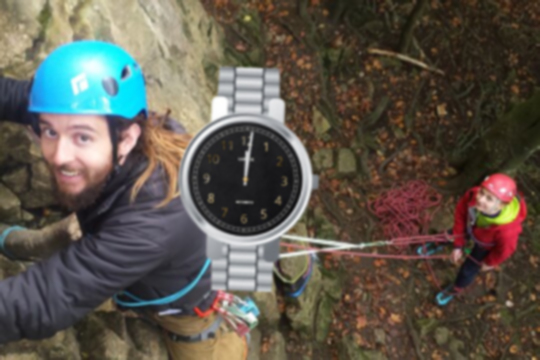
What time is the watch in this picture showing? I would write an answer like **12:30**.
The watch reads **12:01**
